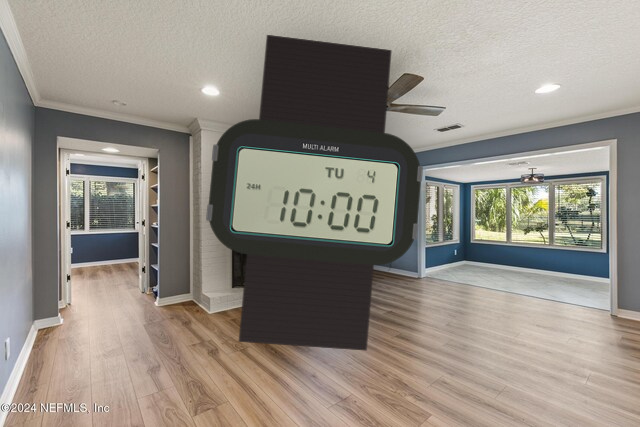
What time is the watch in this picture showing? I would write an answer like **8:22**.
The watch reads **10:00**
